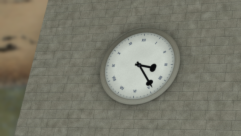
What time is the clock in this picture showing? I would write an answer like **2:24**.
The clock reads **3:24**
